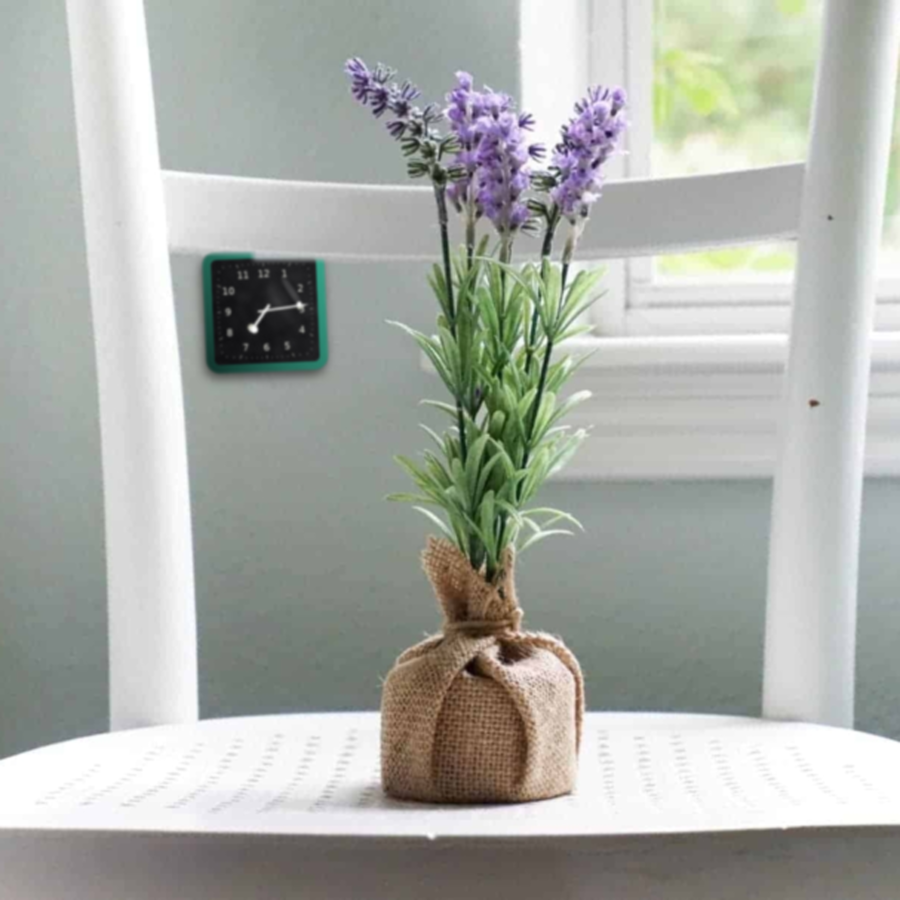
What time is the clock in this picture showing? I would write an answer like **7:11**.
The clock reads **7:14**
